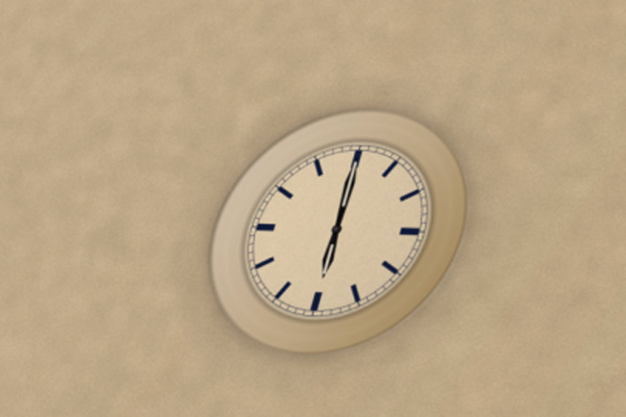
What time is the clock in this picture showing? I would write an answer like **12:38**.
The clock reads **6:00**
